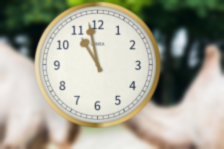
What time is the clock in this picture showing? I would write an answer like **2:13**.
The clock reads **10:58**
